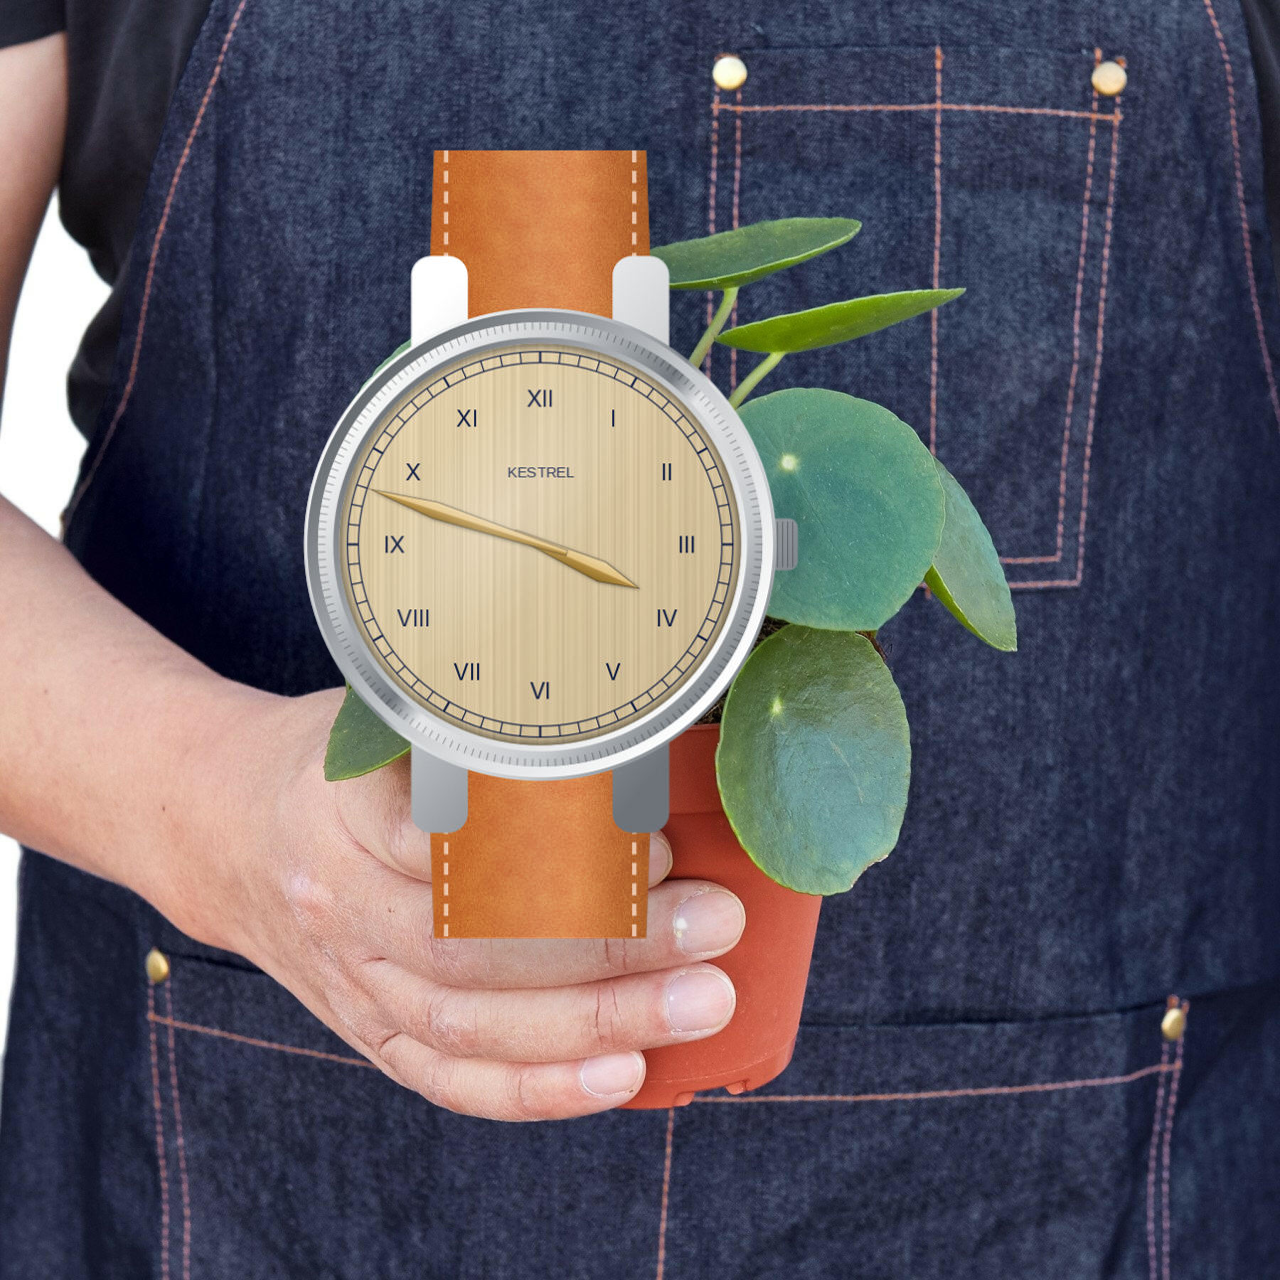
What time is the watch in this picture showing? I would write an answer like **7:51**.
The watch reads **3:48**
